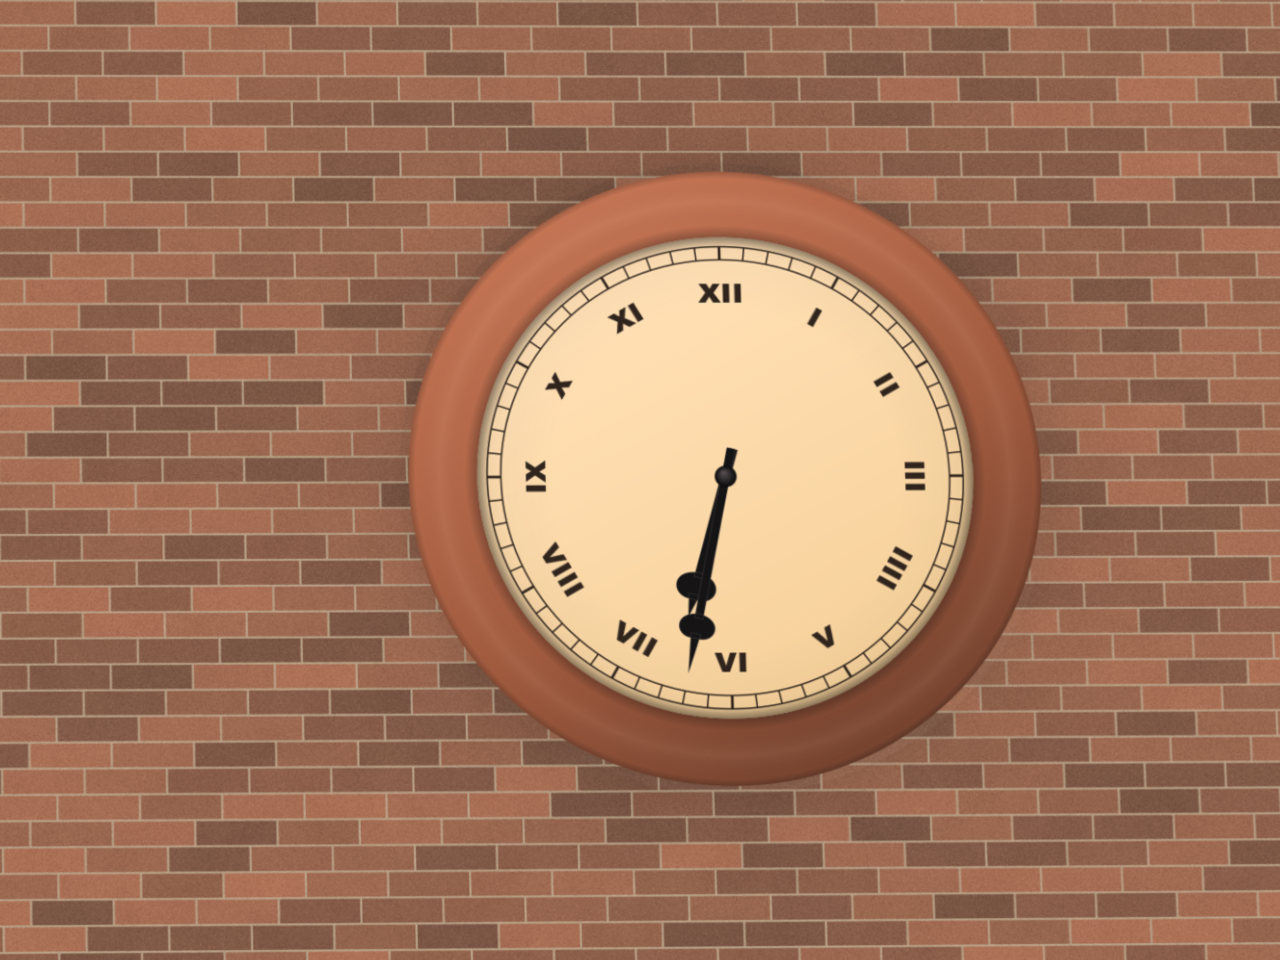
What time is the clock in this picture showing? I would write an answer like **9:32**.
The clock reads **6:32**
